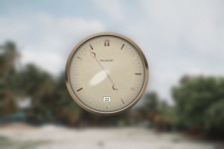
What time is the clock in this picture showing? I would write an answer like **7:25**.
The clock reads **4:54**
